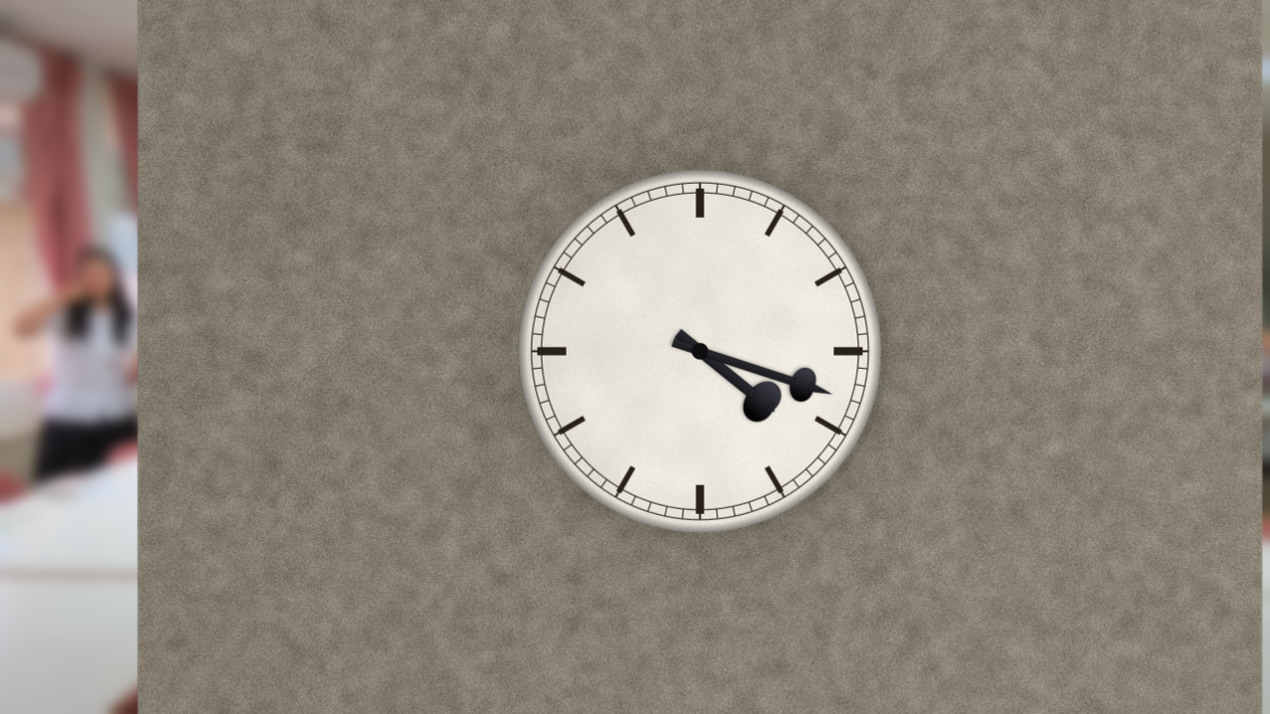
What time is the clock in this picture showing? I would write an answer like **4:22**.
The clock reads **4:18**
